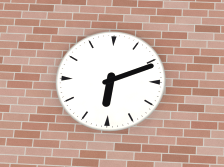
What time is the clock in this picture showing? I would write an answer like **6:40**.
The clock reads **6:11**
